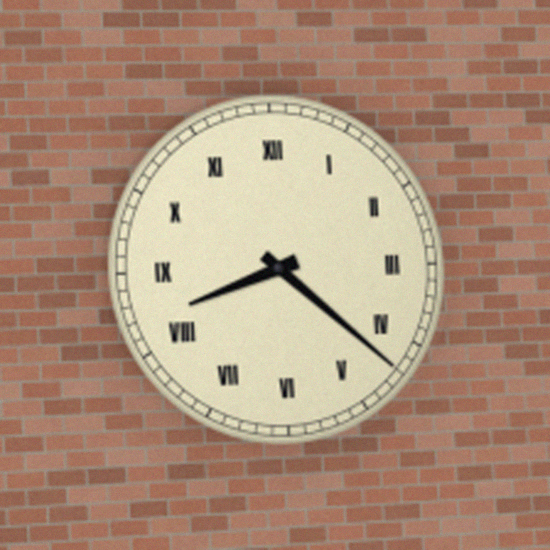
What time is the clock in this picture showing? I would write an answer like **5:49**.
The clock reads **8:22**
